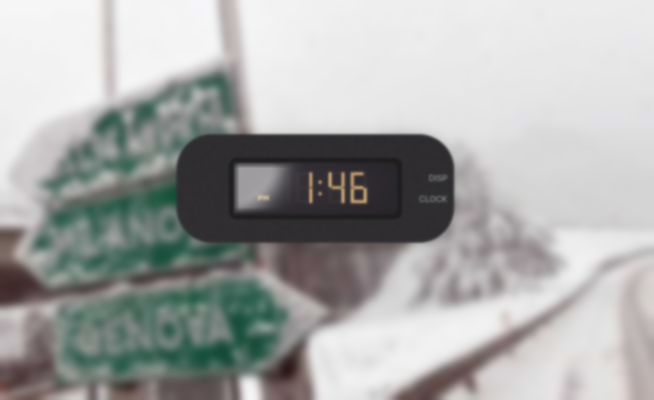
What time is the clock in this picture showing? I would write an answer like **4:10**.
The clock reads **1:46**
